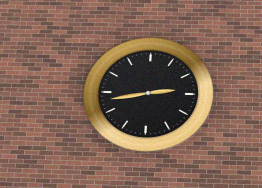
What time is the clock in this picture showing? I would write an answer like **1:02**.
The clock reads **2:43**
